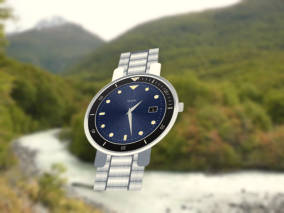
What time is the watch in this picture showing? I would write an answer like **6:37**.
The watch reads **1:28**
